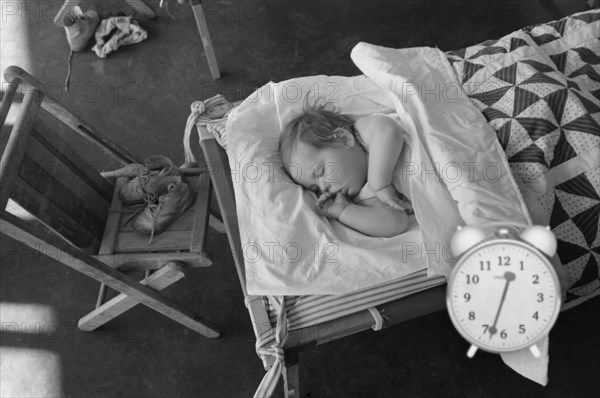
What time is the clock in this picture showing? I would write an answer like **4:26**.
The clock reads **12:33**
